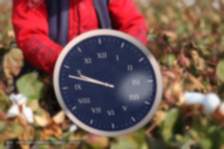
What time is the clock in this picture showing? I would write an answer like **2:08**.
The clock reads **9:48**
